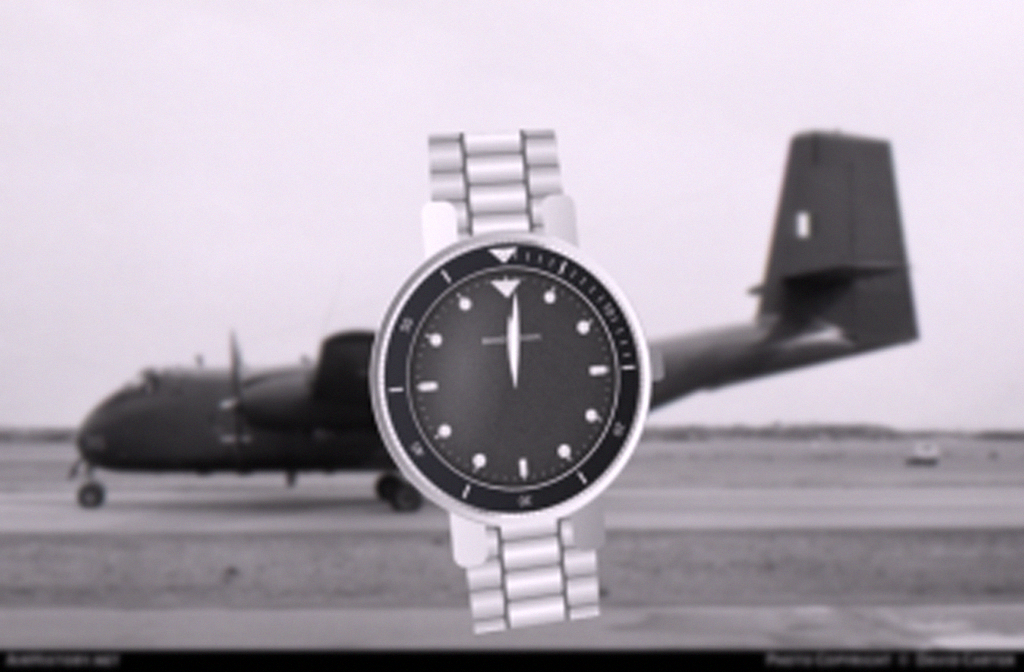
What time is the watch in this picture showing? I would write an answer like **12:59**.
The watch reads **12:01**
